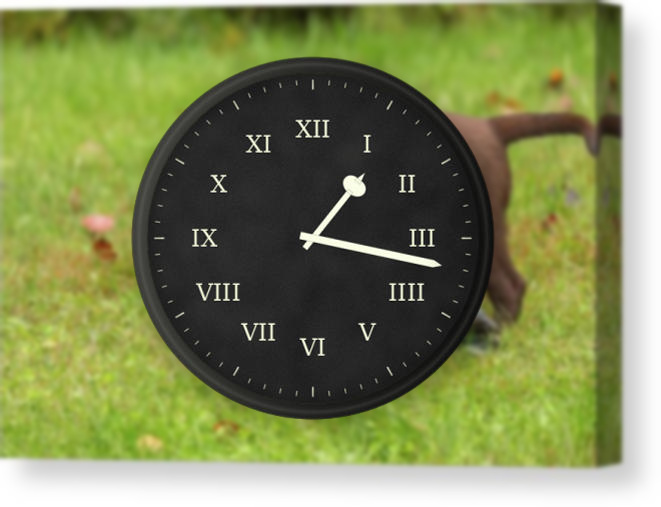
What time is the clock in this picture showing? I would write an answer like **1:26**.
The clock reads **1:17**
